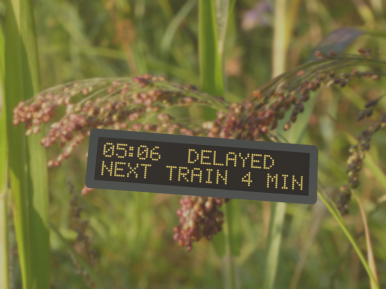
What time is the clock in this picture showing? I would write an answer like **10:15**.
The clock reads **5:06**
